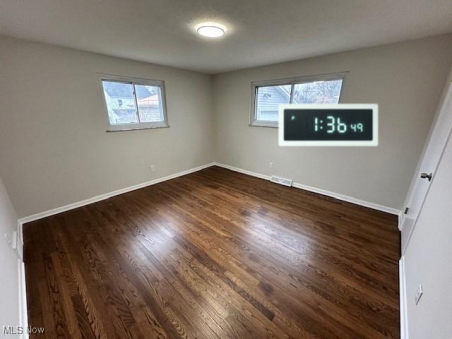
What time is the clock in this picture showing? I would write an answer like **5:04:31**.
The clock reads **1:36:49**
